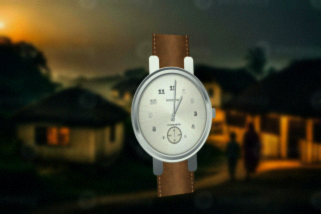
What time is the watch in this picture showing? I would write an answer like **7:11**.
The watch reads **1:01**
